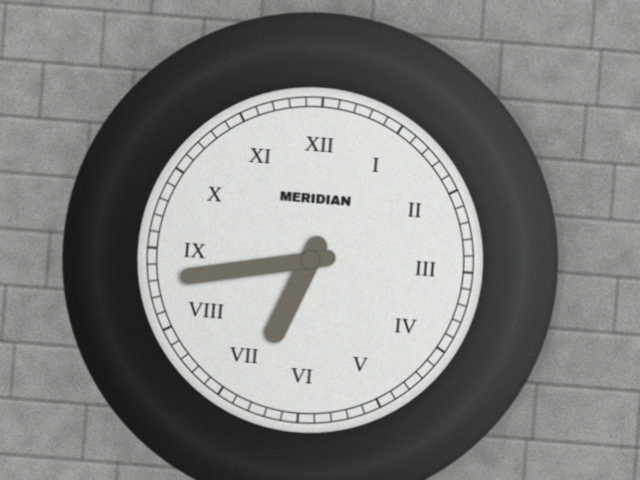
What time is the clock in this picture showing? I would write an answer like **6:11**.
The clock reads **6:43**
